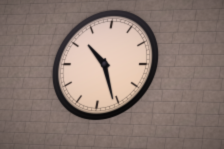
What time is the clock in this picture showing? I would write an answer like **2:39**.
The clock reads **10:26**
